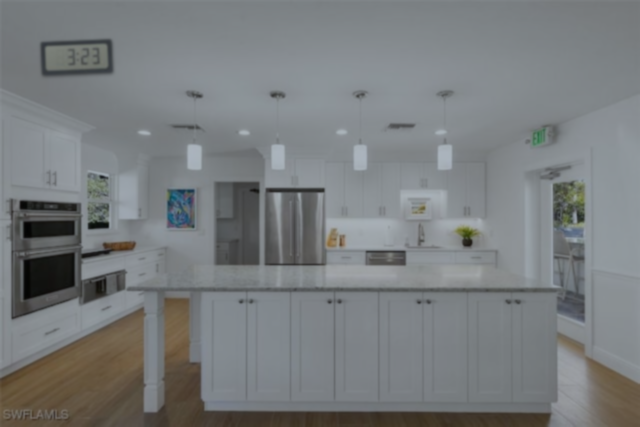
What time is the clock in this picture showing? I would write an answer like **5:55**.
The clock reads **3:23**
